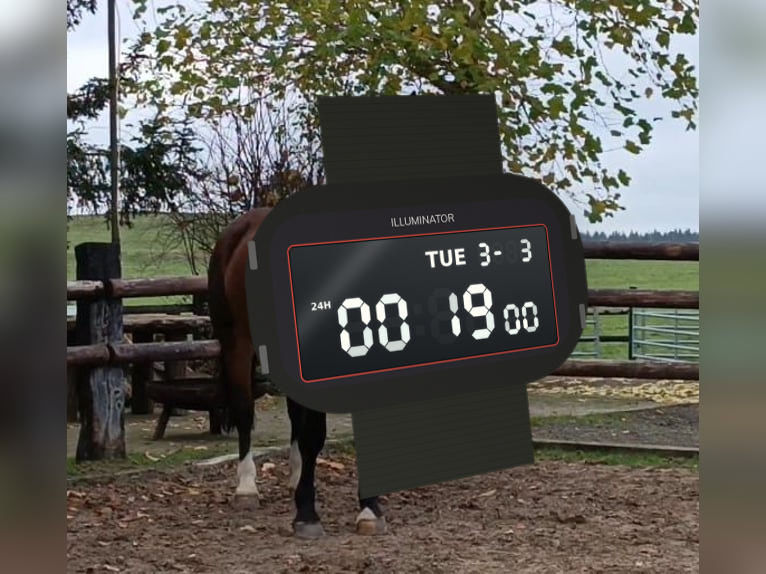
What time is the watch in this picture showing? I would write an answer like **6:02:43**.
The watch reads **0:19:00**
